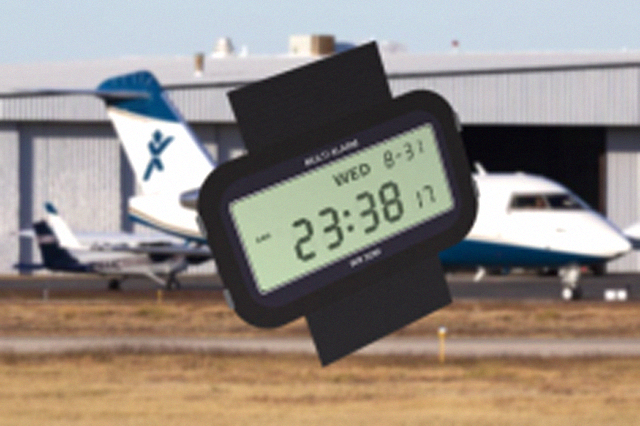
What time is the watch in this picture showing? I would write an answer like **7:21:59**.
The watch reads **23:38:17**
